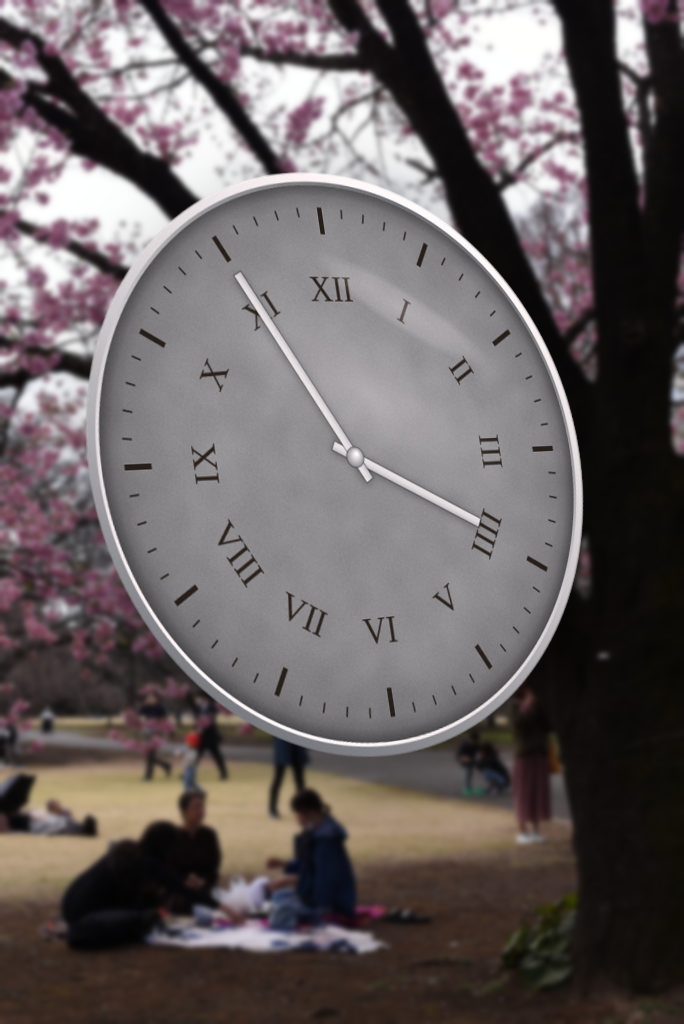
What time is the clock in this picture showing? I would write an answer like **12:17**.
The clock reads **3:55**
